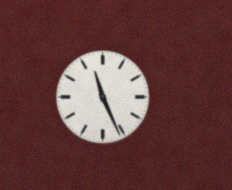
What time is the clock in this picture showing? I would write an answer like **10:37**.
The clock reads **11:26**
